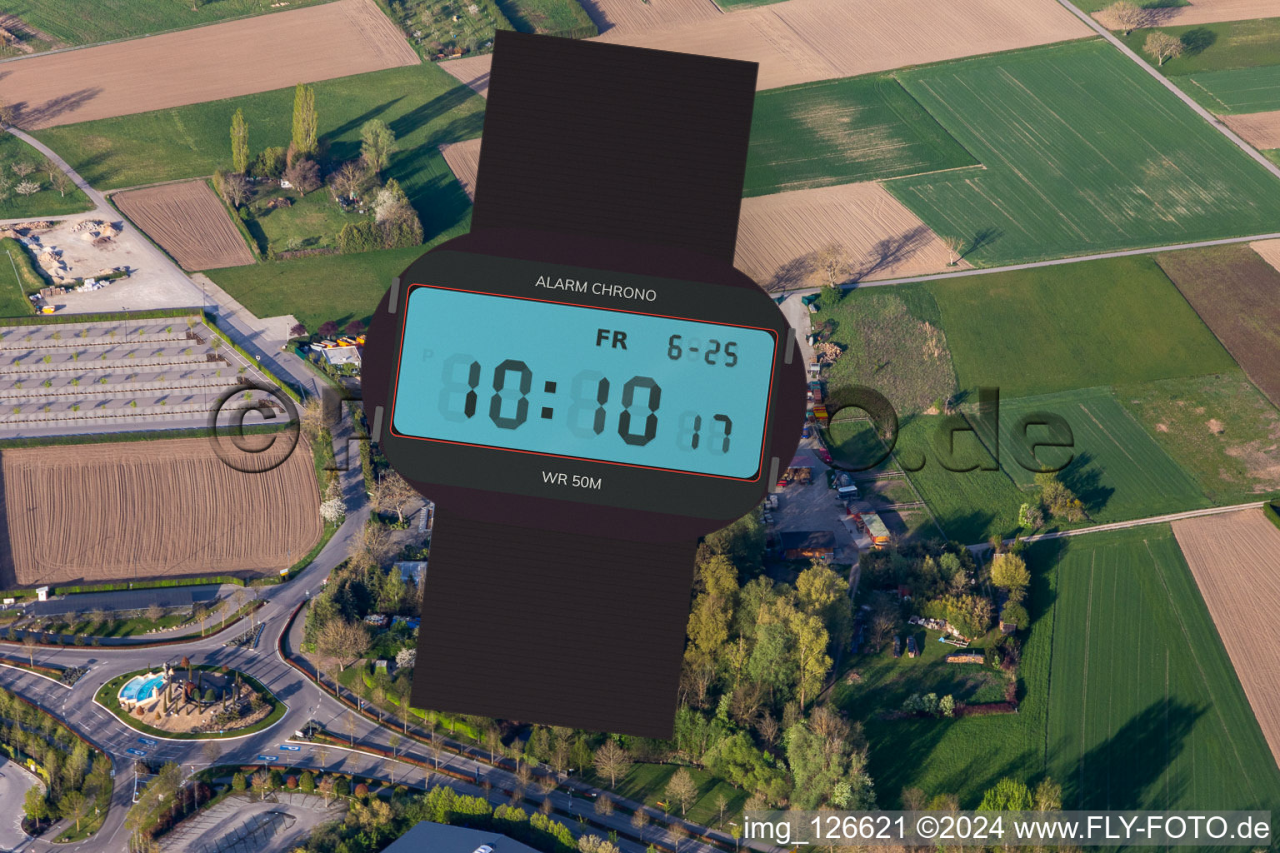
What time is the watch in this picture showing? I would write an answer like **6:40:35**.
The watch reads **10:10:17**
